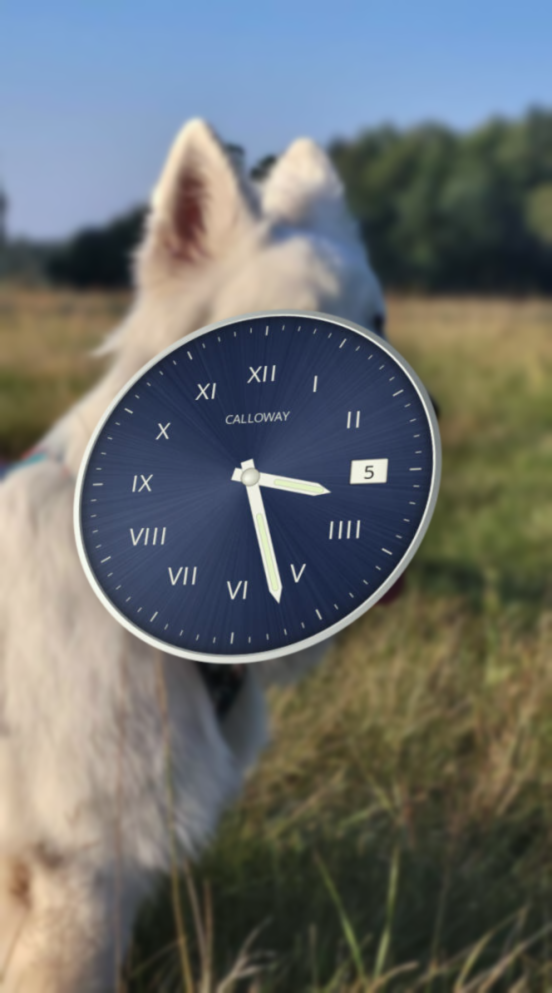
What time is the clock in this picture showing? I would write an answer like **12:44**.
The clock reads **3:27**
